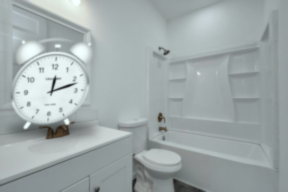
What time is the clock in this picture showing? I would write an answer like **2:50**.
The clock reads **12:12**
